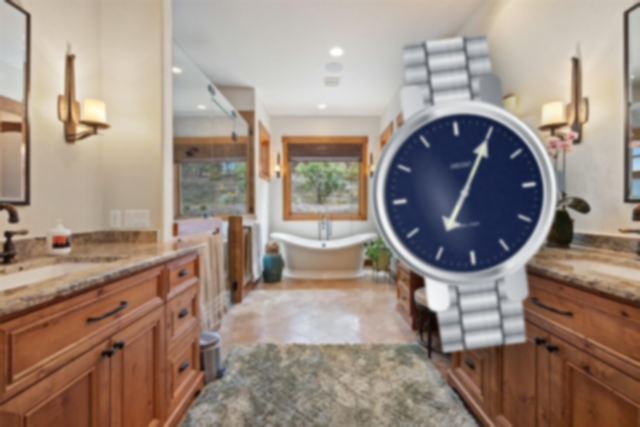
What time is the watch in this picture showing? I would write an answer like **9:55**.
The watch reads **7:05**
